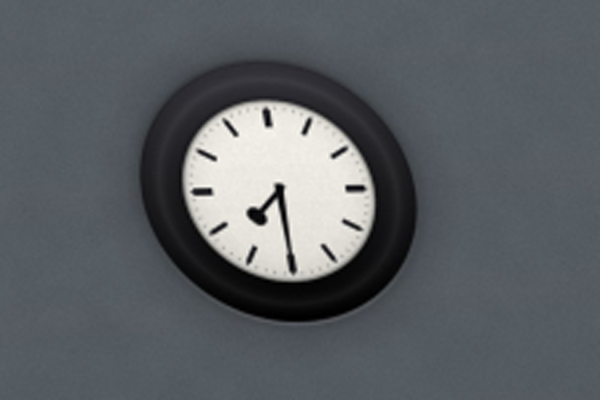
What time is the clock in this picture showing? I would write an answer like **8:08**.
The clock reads **7:30**
